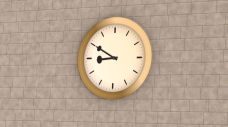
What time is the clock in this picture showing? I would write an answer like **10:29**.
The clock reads **8:50**
